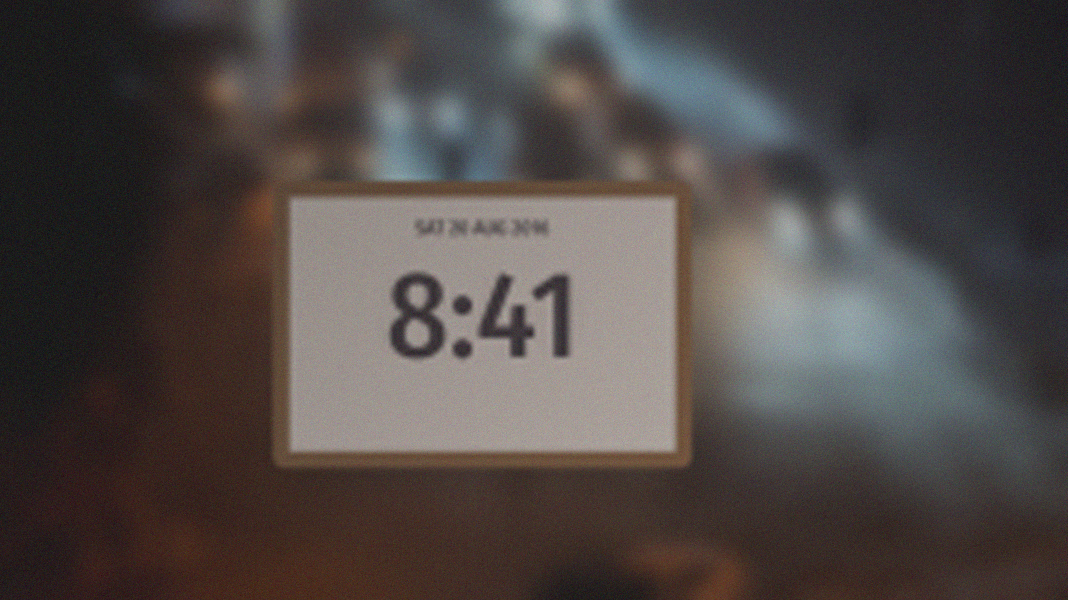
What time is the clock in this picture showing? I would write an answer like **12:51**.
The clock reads **8:41**
